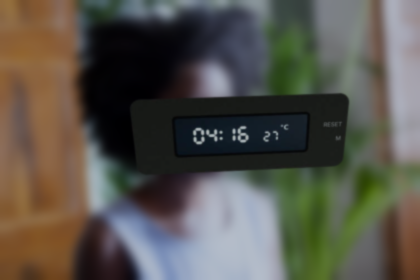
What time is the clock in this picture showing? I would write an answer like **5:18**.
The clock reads **4:16**
